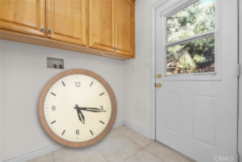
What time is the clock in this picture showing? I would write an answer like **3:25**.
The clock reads **5:16**
